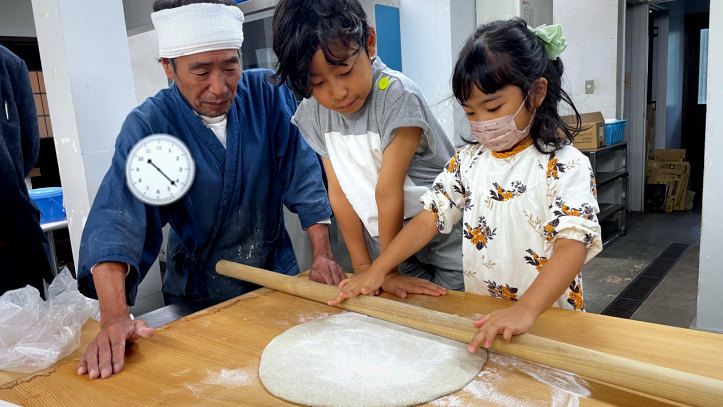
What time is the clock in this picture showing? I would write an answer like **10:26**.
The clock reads **10:22**
